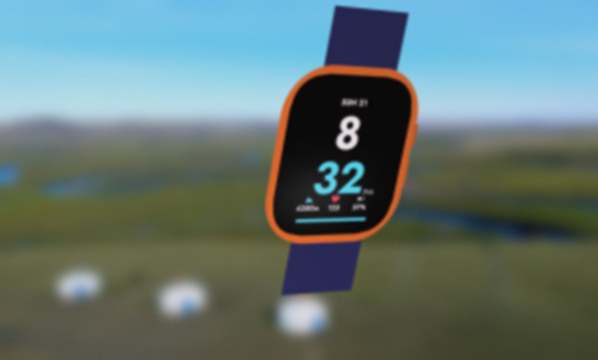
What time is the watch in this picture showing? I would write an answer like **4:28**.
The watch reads **8:32**
